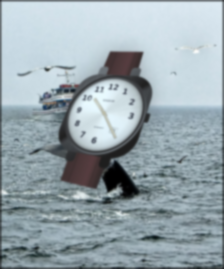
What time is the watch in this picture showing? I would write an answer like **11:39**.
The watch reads **10:23**
